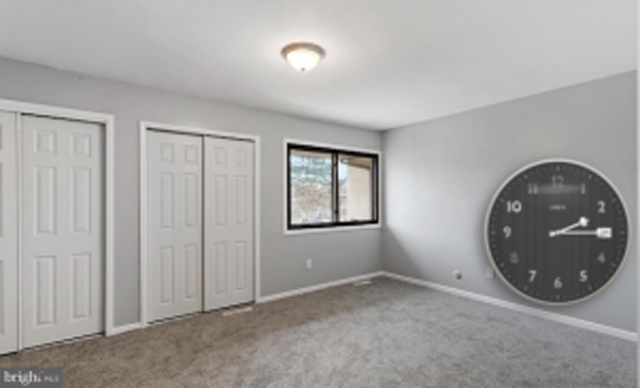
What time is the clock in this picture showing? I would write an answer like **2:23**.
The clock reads **2:15**
